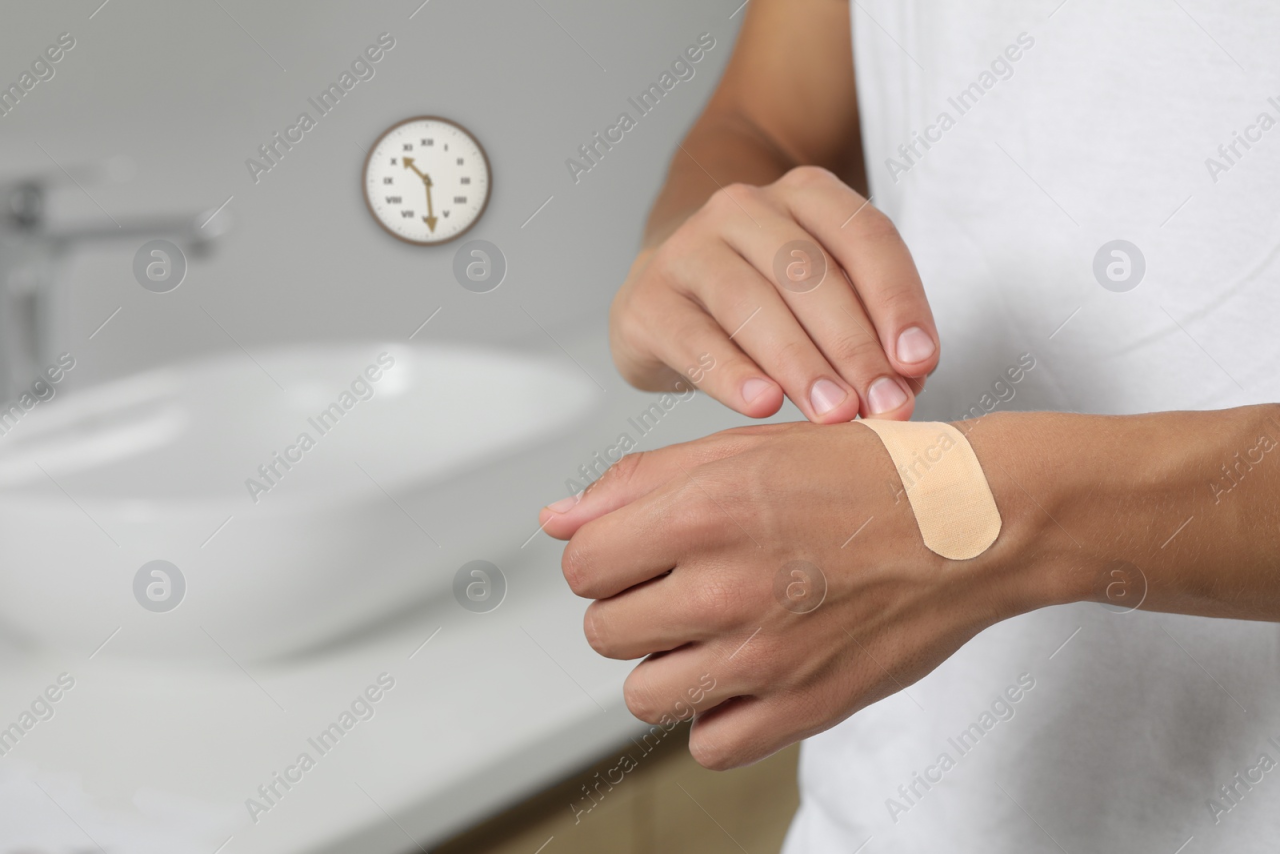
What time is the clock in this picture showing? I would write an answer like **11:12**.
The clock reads **10:29**
